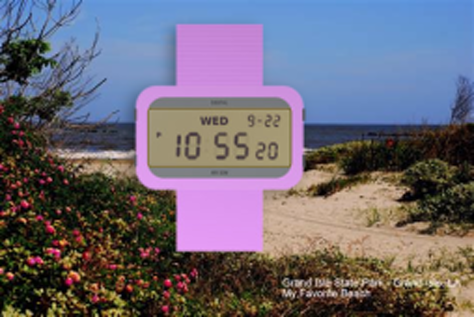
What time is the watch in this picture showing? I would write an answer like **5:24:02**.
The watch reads **10:55:20**
